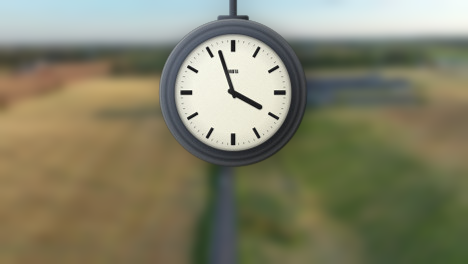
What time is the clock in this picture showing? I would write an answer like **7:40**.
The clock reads **3:57**
